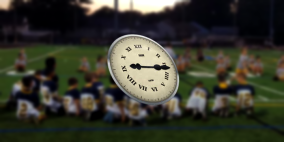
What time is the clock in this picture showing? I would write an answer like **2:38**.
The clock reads **9:16**
